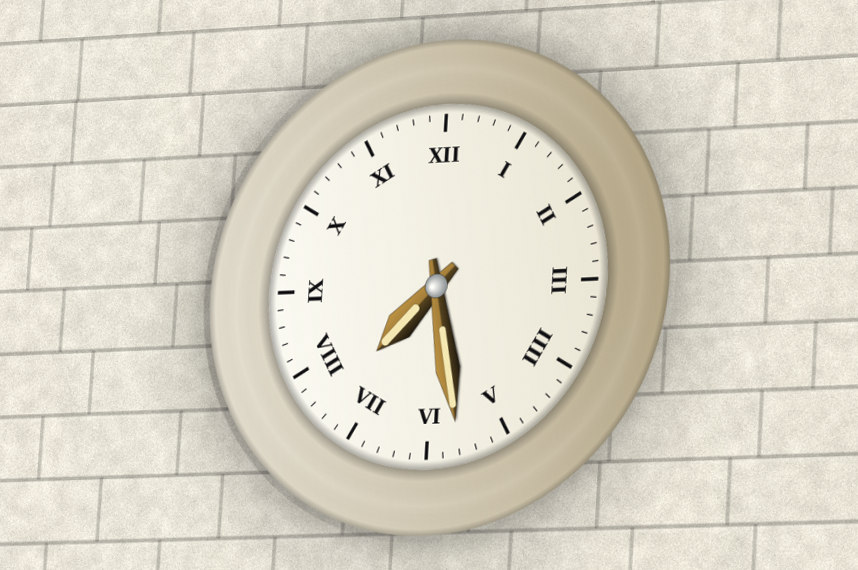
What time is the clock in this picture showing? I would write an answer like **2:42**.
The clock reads **7:28**
